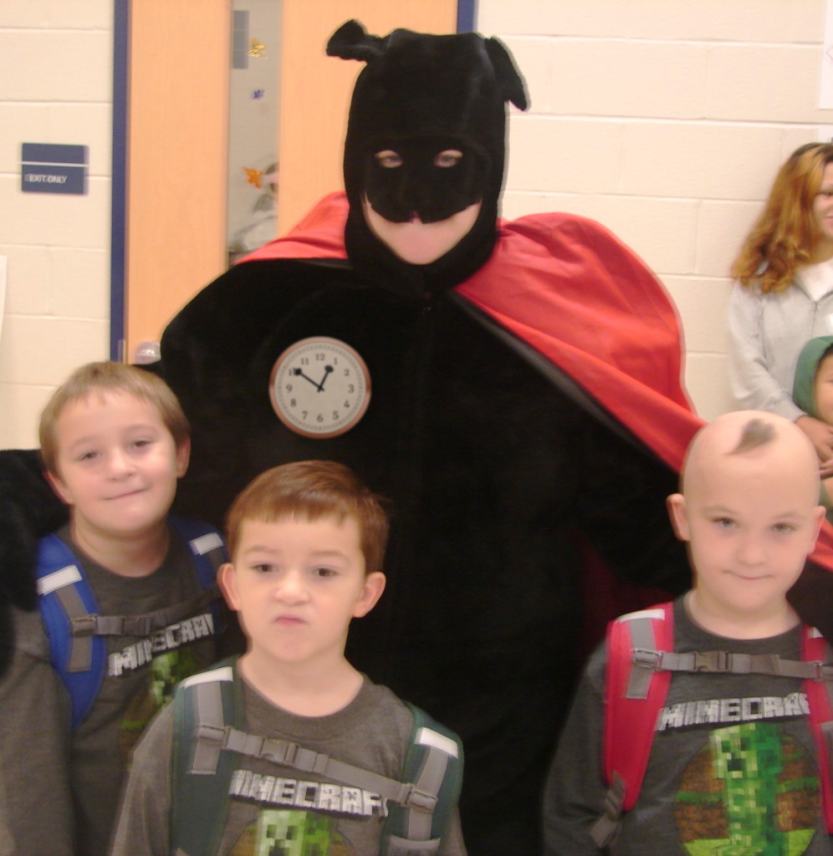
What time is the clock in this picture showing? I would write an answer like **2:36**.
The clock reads **12:51**
